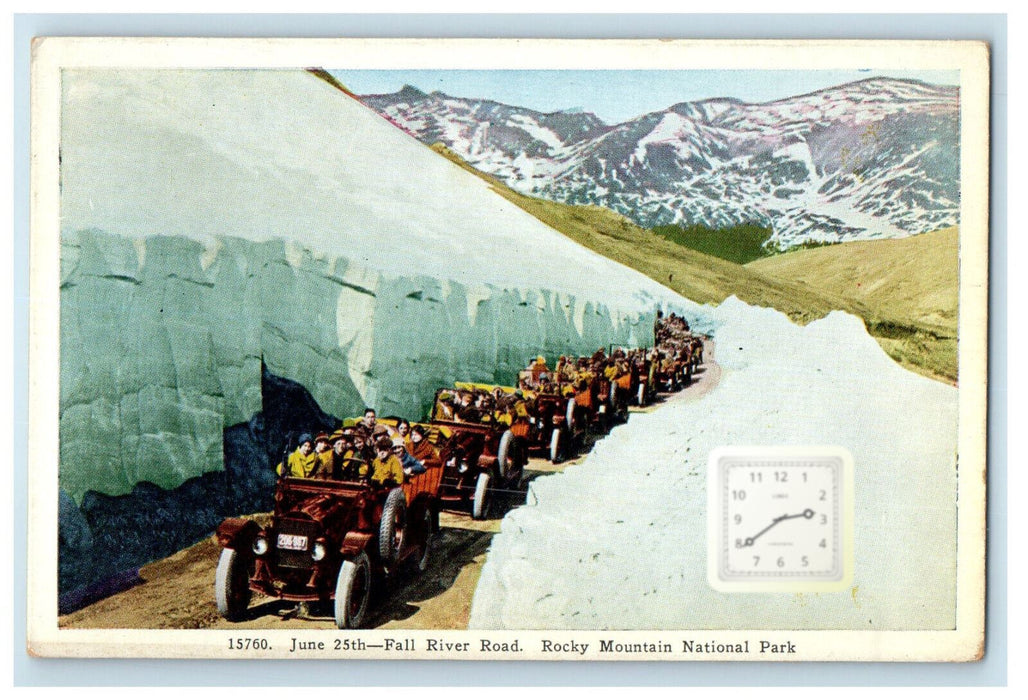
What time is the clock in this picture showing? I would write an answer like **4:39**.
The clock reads **2:39**
